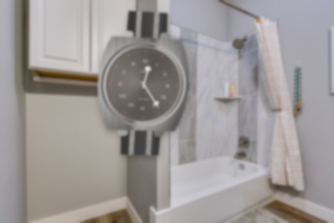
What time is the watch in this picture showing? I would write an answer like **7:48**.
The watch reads **12:24**
